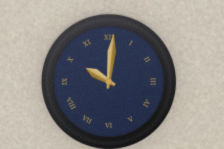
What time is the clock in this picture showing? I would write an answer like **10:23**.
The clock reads **10:01**
